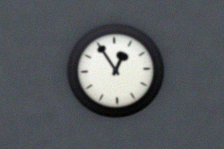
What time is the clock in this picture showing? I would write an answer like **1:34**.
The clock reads **12:55**
